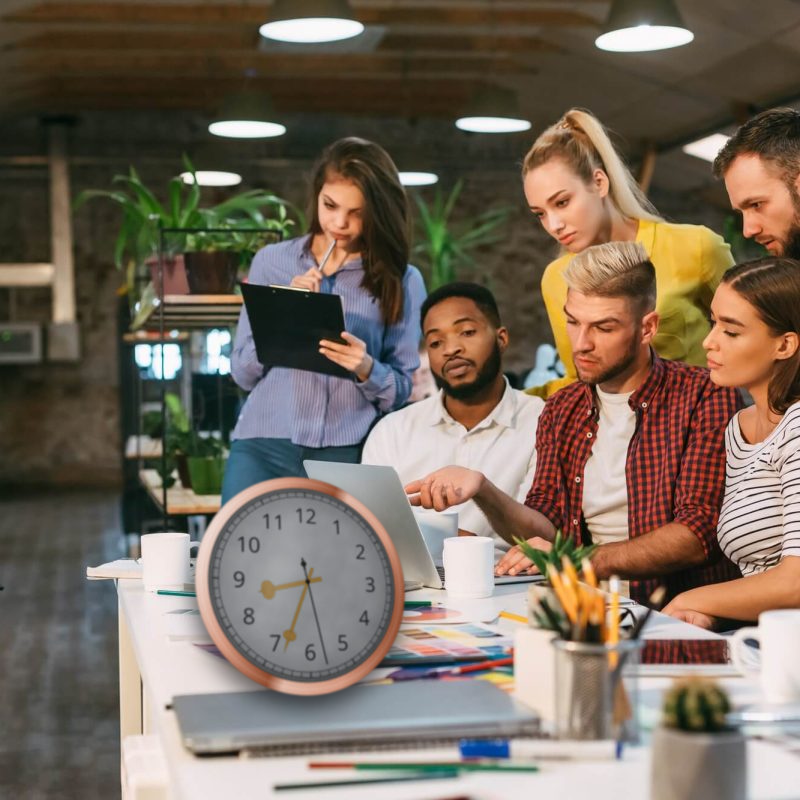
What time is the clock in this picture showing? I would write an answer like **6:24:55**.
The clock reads **8:33:28**
